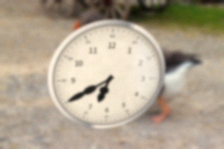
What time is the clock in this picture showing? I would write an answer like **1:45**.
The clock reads **6:40**
